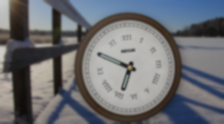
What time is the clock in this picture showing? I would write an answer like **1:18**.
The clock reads **6:50**
